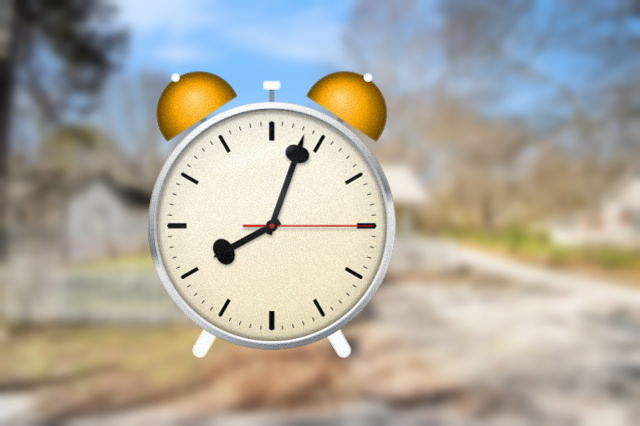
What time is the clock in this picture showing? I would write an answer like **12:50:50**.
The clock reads **8:03:15**
